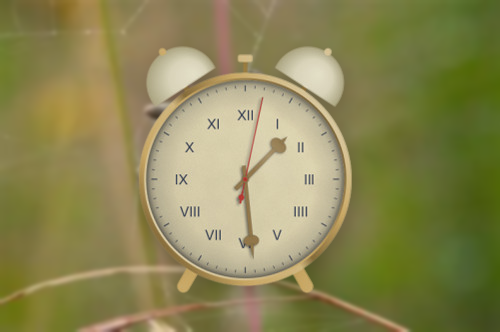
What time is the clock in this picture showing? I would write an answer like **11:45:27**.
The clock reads **1:29:02**
